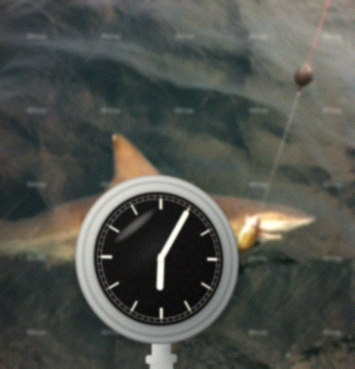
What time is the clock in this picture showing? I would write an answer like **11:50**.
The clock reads **6:05**
